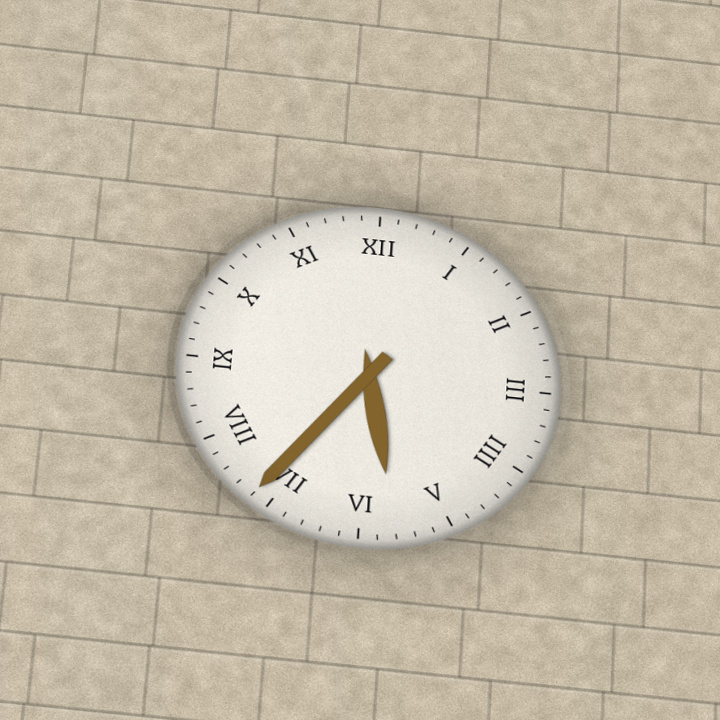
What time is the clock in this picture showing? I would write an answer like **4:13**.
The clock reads **5:36**
